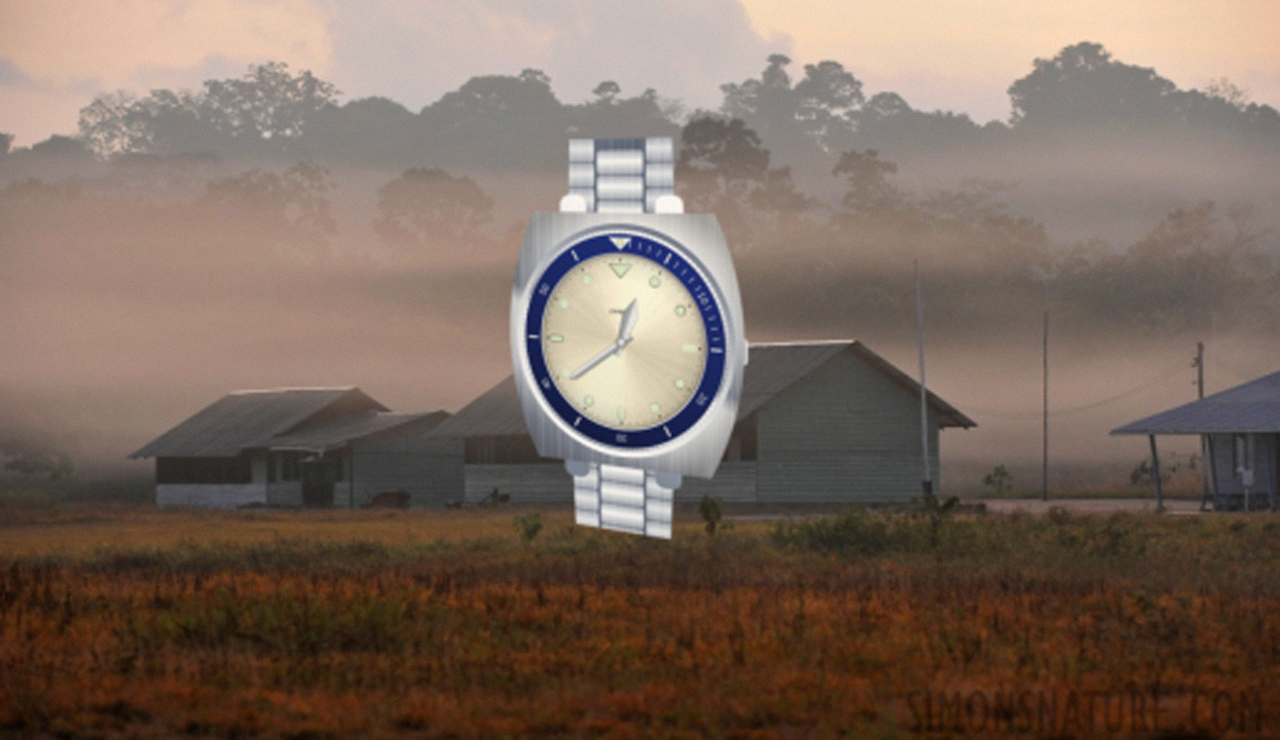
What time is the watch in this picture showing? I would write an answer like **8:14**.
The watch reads **12:39**
